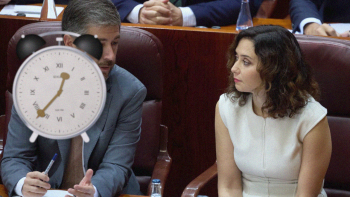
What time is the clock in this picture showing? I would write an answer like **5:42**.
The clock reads **12:37**
